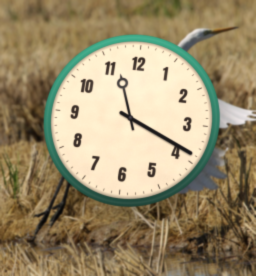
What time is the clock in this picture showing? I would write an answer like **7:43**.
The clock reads **11:19**
